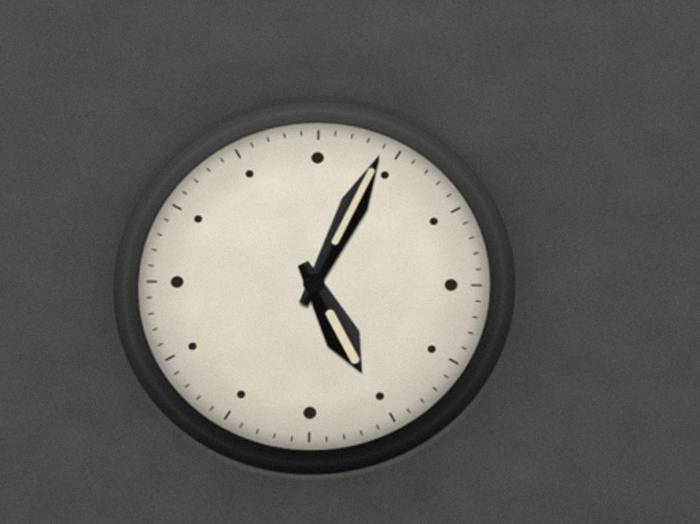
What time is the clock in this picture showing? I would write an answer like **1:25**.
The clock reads **5:04**
